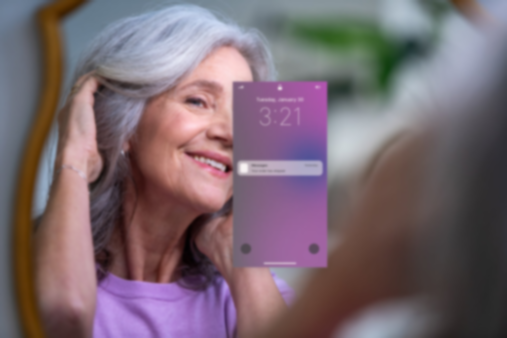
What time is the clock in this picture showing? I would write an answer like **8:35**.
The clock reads **3:21**
